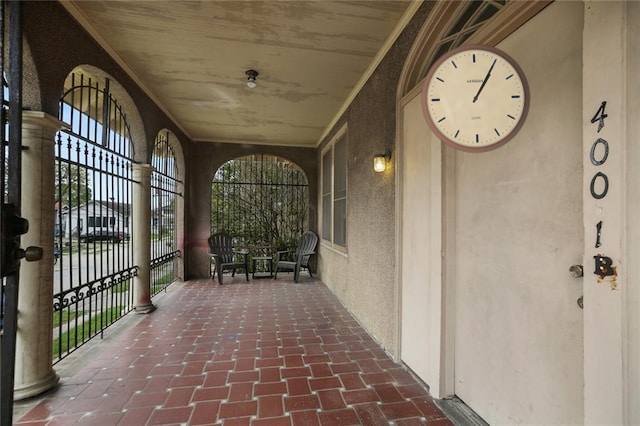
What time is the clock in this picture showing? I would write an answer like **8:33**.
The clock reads **1:05**
